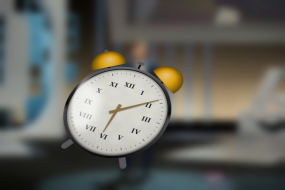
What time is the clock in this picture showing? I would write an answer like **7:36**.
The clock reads **6:09**
